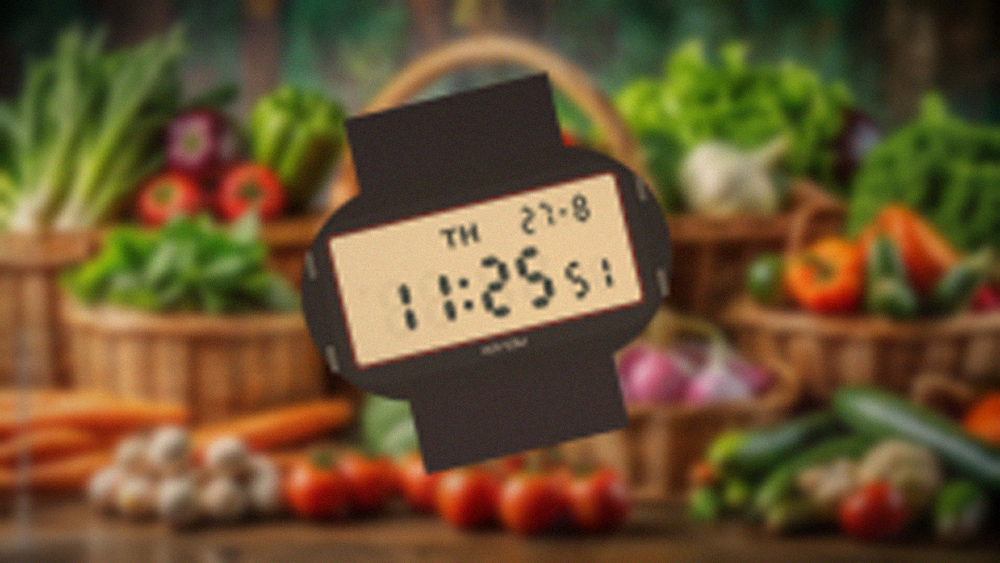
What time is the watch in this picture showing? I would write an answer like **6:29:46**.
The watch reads **11:25:51**
